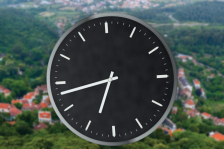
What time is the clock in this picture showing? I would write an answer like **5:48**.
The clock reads **6:43**
